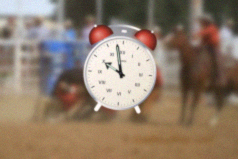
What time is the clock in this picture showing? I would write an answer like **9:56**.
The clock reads **9:58**
